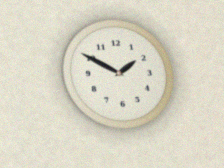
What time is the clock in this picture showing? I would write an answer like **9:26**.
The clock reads **1:50**
